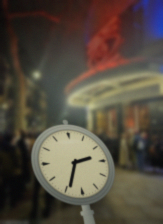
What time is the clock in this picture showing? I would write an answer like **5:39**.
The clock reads **2:34**
